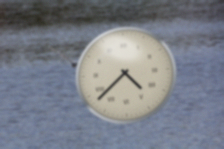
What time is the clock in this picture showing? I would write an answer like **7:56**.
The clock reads **4:38**
